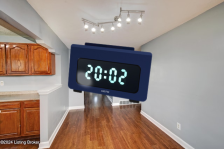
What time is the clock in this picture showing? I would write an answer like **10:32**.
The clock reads **20:02**
